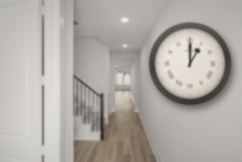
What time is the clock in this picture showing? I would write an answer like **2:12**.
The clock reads **1:00**
